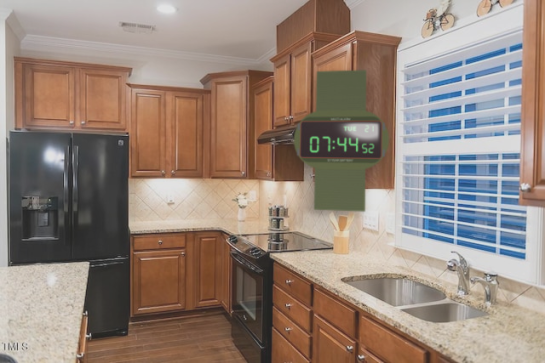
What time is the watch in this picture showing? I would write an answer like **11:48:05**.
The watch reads **7:44:52**
